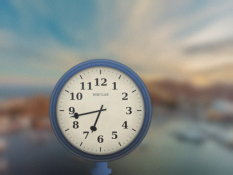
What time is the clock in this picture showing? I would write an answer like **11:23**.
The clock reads **6:43**
